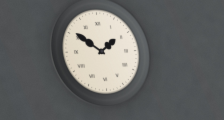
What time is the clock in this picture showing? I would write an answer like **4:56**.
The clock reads **1:51**
